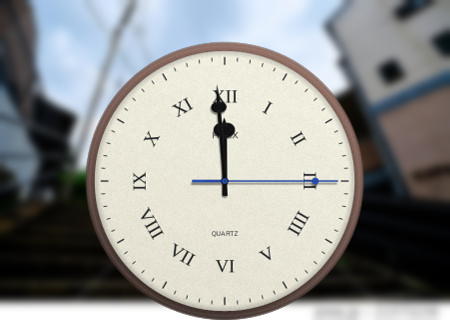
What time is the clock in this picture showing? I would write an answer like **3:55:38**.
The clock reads **11:59:15**
